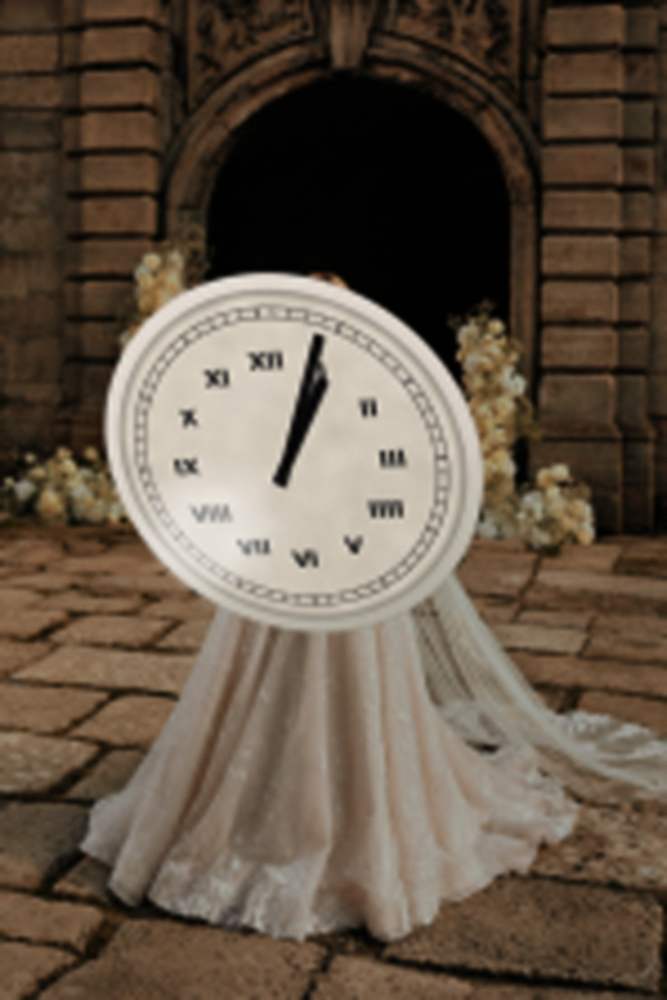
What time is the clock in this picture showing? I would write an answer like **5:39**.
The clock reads **1:04**
